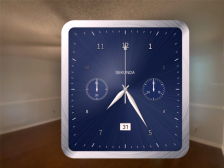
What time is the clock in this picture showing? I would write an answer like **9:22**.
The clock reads **7:25**
